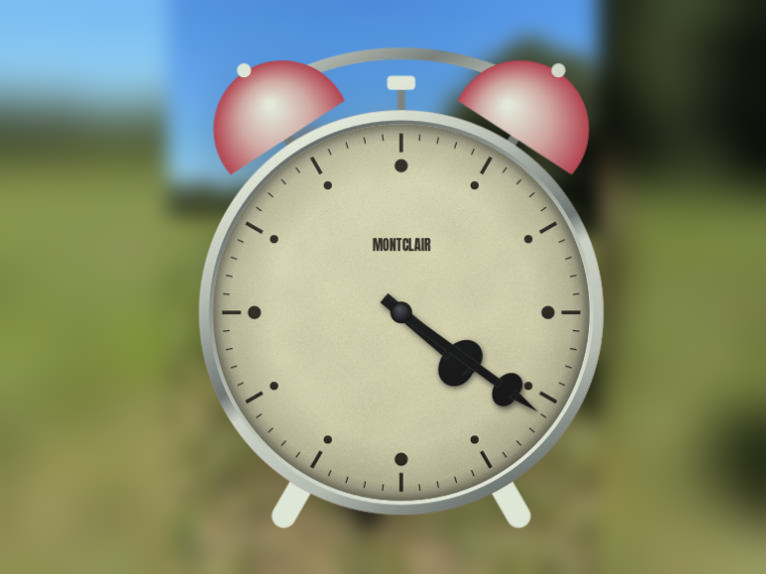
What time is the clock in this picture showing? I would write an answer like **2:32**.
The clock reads **4:21**
